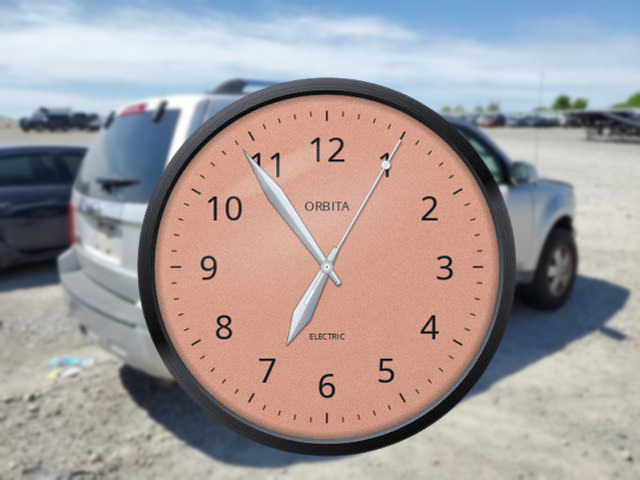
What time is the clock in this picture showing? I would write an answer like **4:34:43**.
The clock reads **6:54:05**
